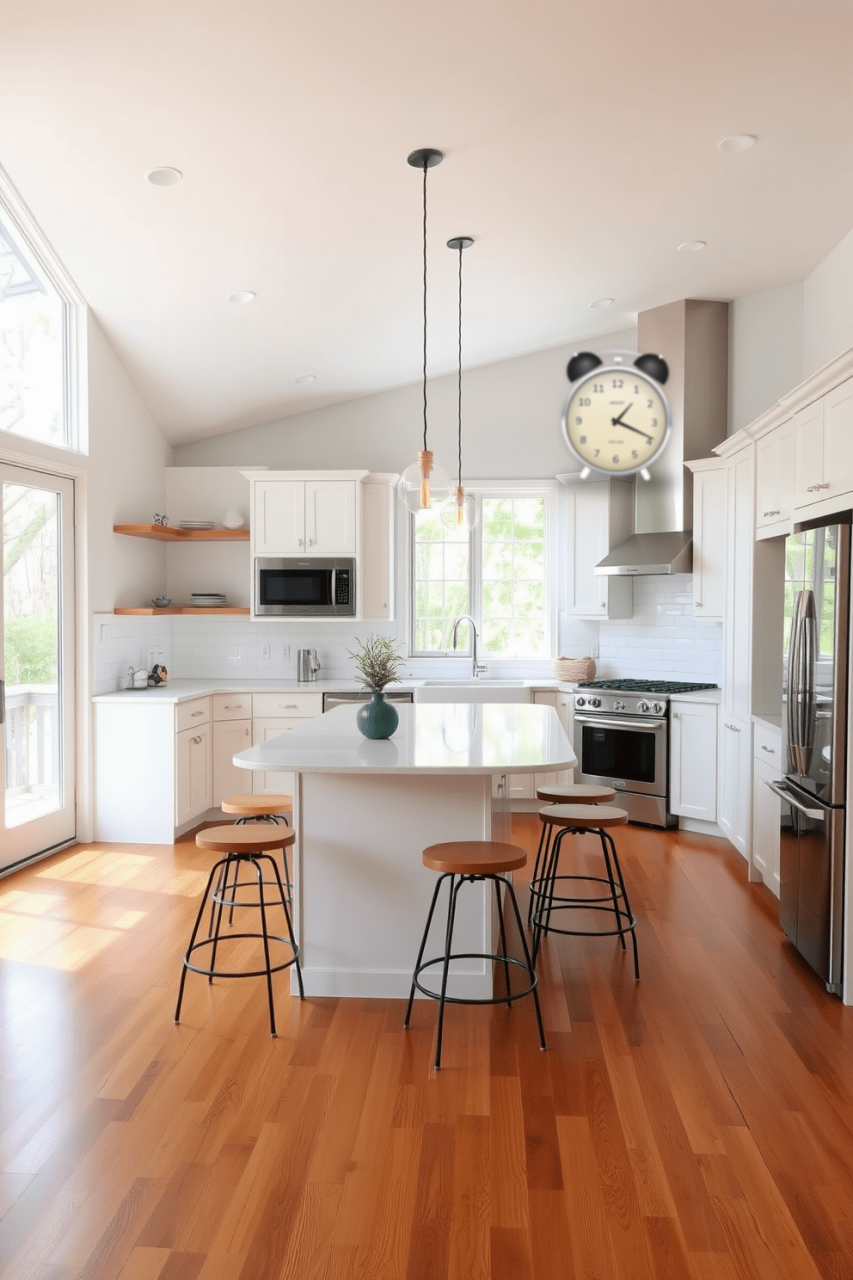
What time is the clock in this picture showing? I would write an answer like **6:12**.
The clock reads **1:19**
